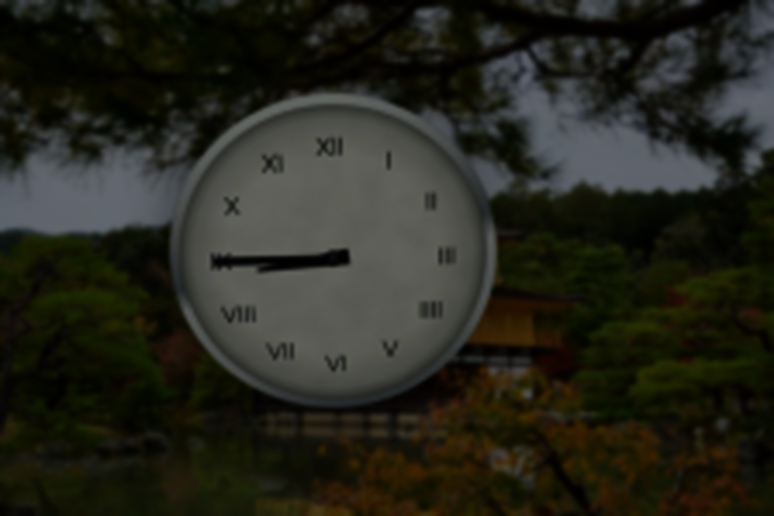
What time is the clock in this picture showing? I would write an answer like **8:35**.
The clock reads **8:45**
